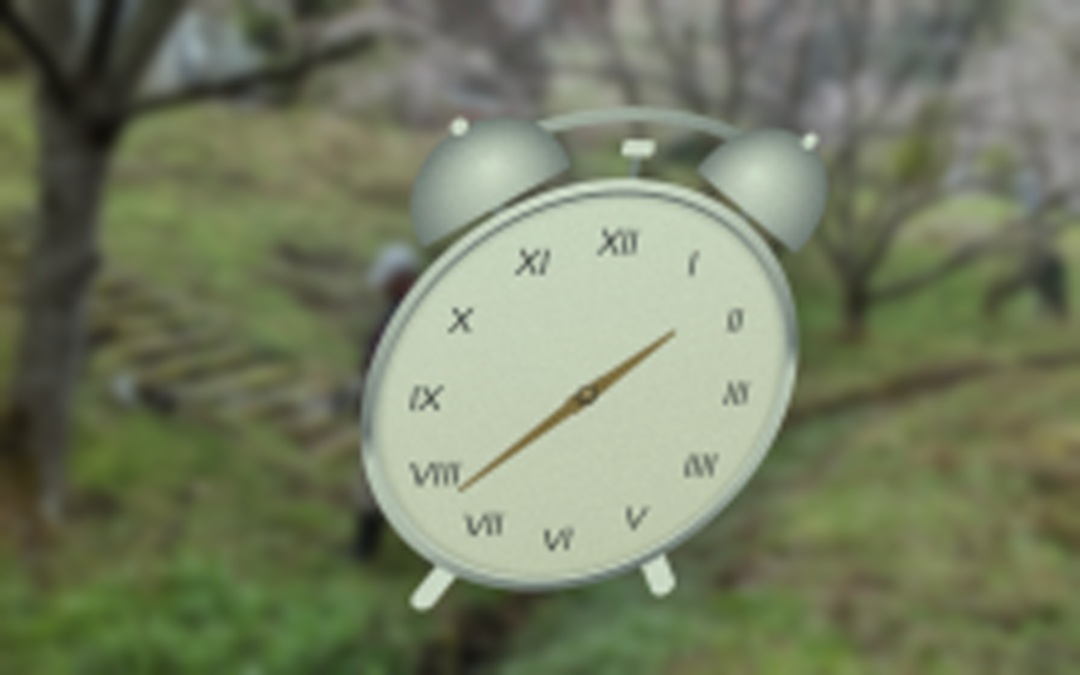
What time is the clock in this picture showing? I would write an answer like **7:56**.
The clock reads **1:38**
